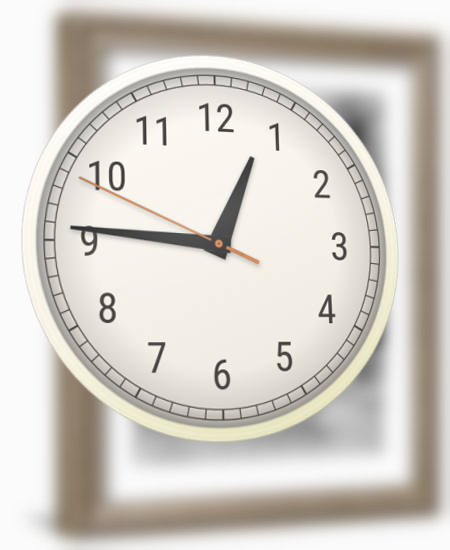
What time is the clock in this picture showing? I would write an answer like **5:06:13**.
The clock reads **12:45:49**
